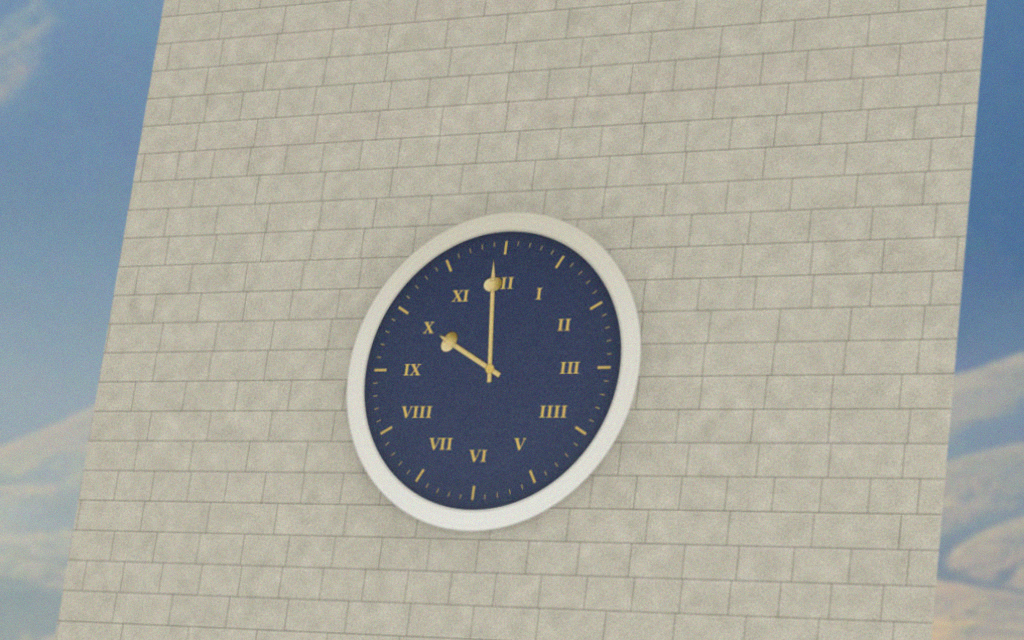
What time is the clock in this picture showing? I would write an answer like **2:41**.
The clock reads **9:59**
